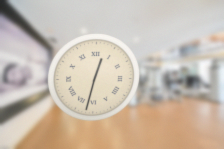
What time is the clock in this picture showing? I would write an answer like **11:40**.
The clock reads **12:32**
